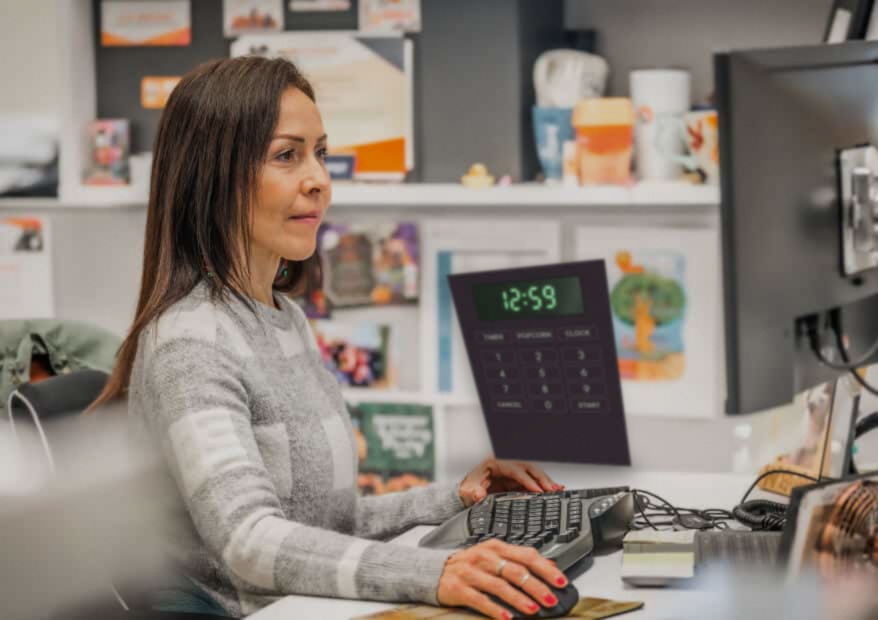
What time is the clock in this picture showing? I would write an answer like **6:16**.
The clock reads **12:59**
